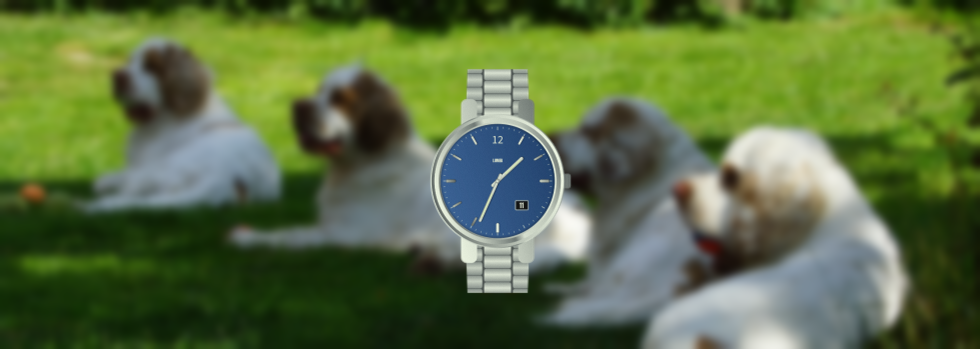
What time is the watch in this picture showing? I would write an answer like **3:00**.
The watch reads **1:34**
